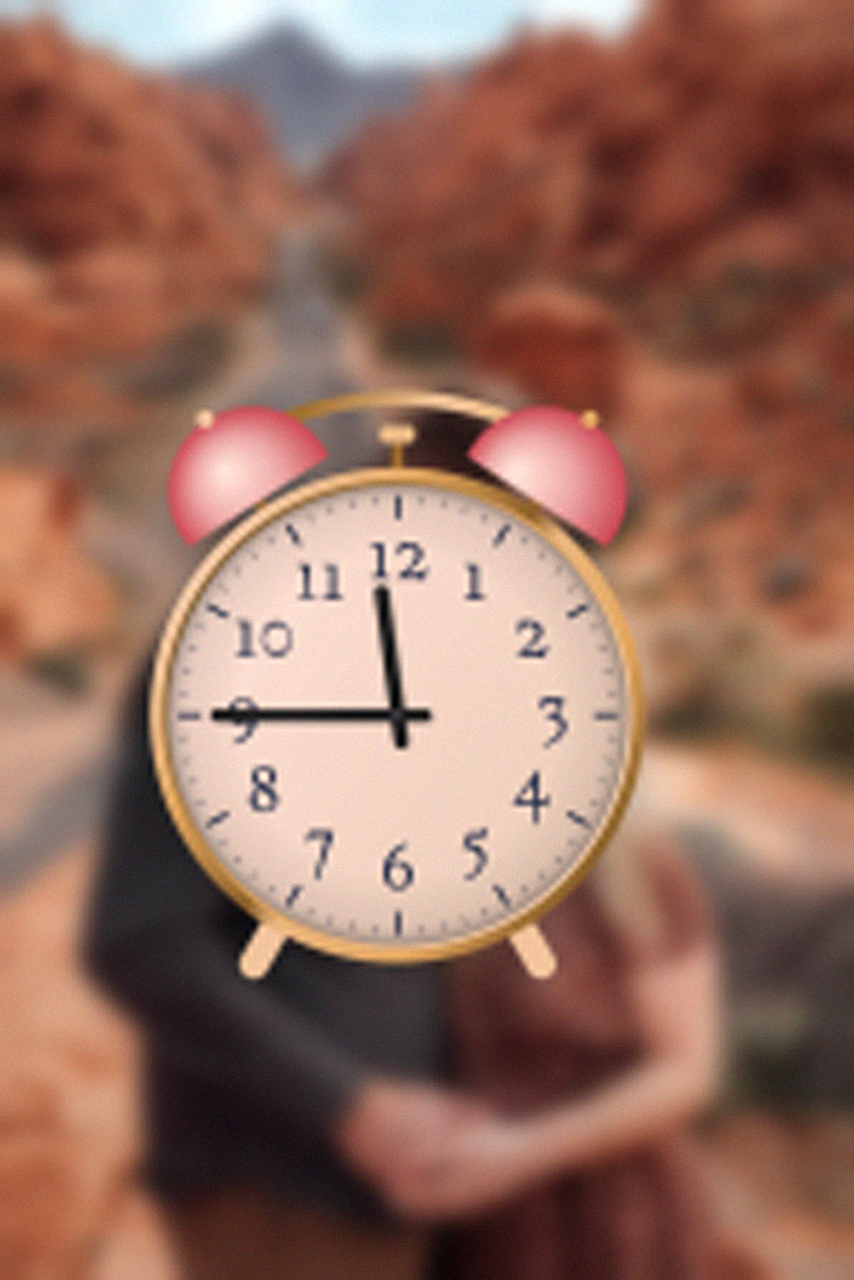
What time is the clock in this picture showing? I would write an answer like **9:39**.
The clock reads **11:45**
